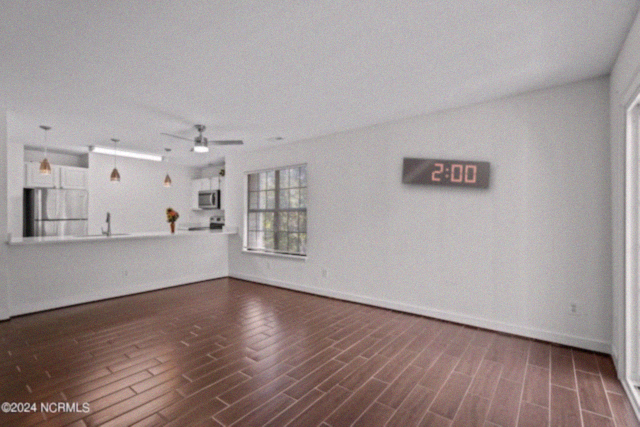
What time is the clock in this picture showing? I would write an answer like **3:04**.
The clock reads **2:00**
